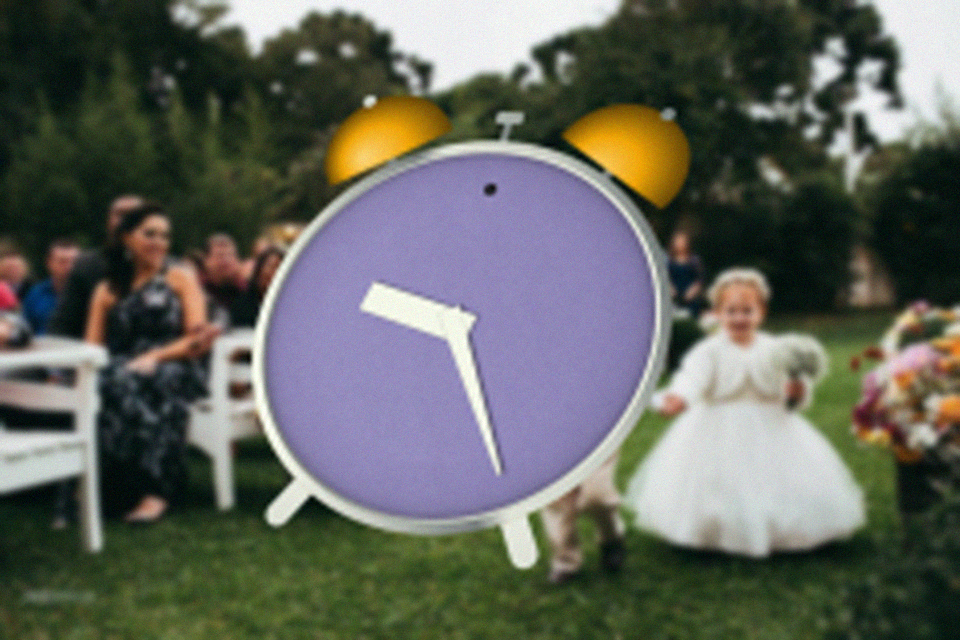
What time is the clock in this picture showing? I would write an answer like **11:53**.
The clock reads **9:25**
